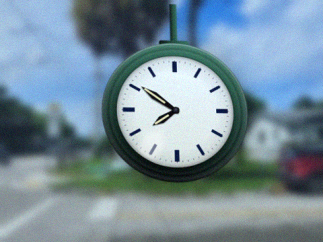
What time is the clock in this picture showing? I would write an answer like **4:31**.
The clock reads **7:51**
